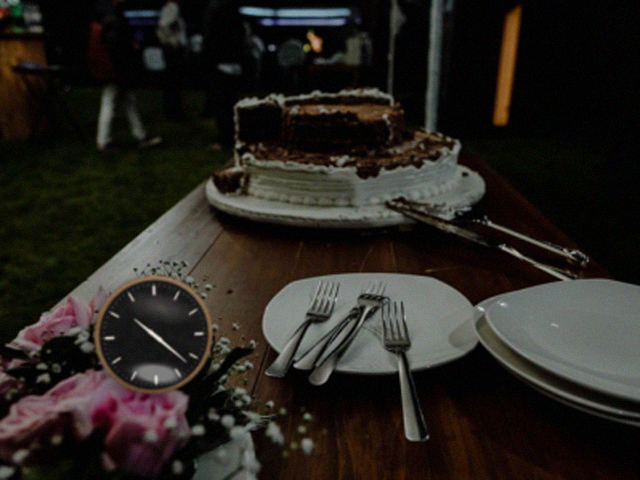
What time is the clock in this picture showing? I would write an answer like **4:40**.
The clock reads **10:22**
